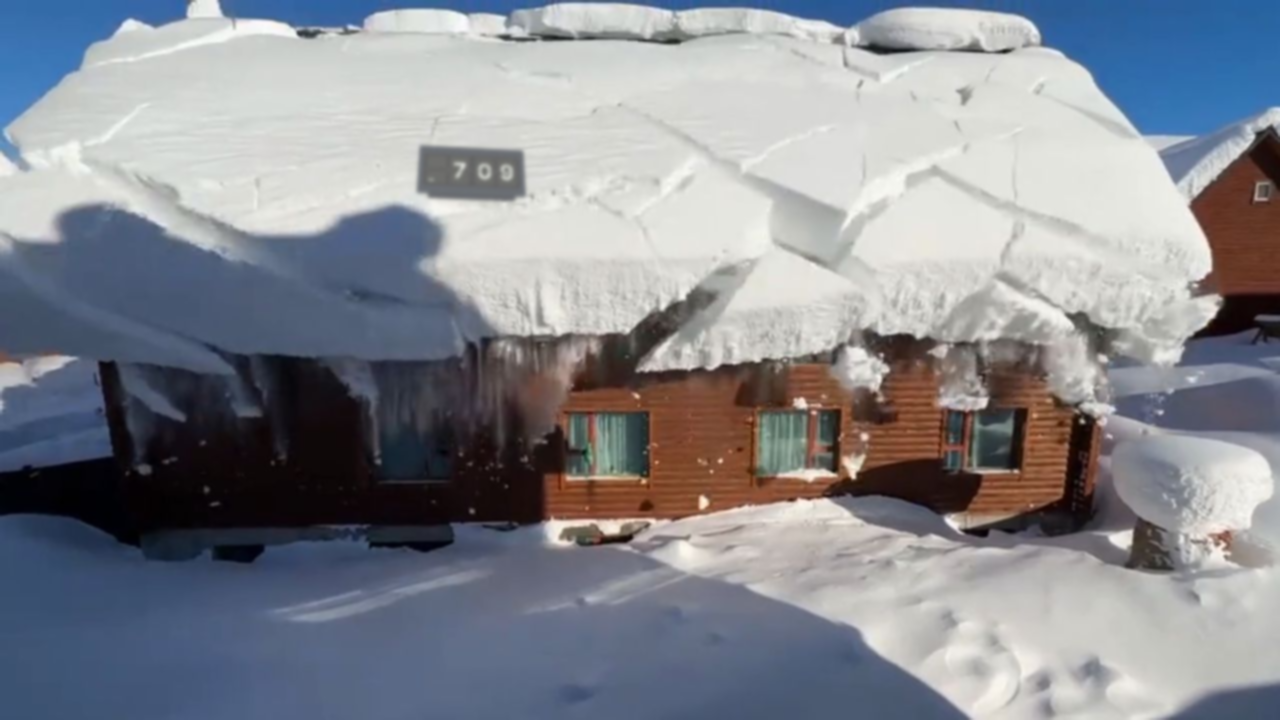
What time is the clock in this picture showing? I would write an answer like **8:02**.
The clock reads **7:09**
